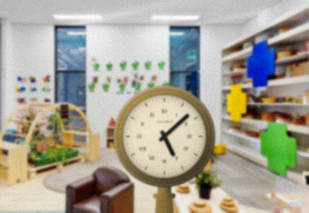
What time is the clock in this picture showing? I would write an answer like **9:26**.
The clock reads **5:08**
